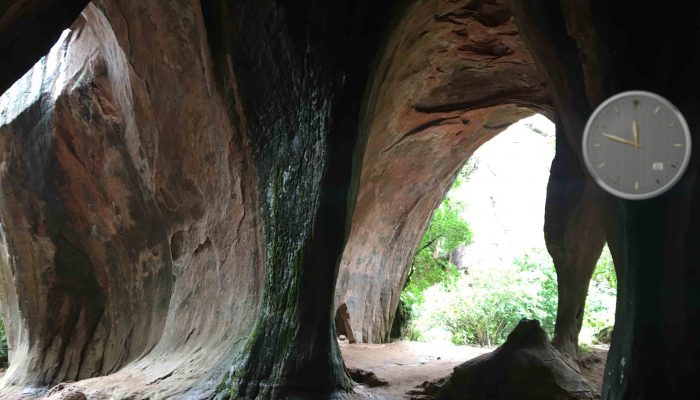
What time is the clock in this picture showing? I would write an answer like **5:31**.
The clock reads **11:48**
